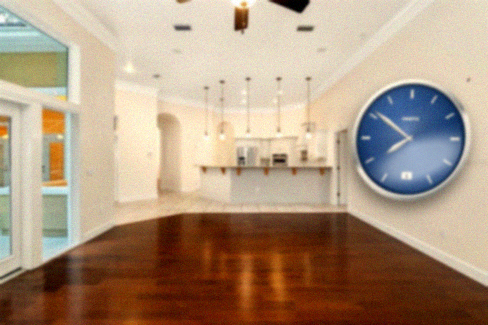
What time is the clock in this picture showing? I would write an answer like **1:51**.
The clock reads **7:51**
